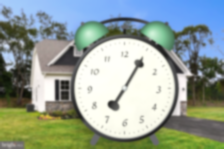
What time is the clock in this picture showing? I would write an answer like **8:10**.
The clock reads **7:05**
